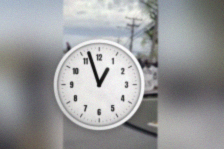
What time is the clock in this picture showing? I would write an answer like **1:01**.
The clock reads **12:57**
